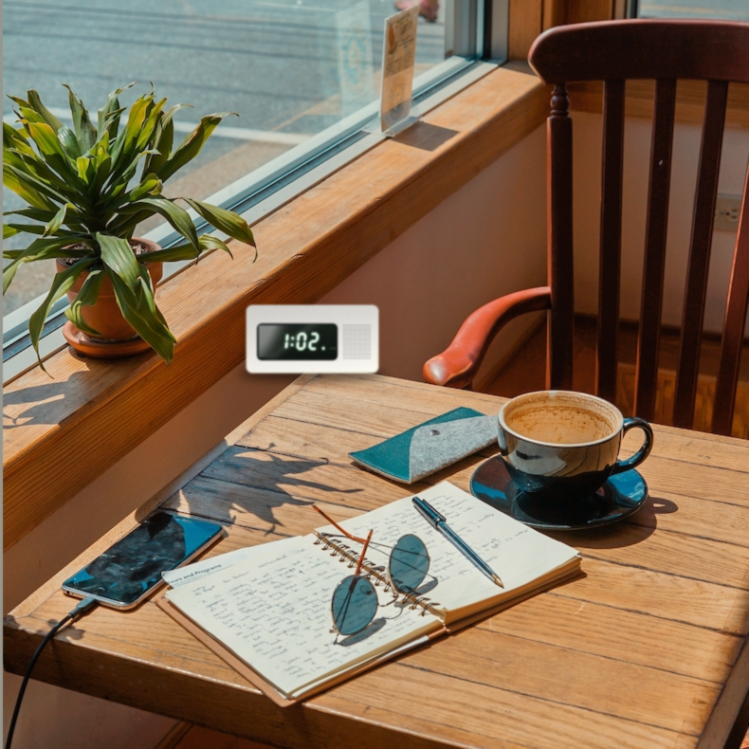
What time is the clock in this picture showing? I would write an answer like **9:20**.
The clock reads **1:02**
